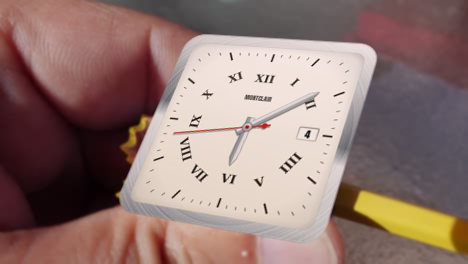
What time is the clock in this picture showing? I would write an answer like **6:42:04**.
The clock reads **6:08:43**
